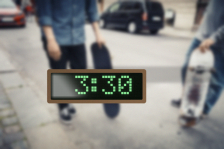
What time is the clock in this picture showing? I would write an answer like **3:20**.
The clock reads **3:30**
